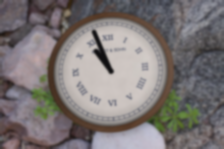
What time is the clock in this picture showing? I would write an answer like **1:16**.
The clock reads **10:57**
